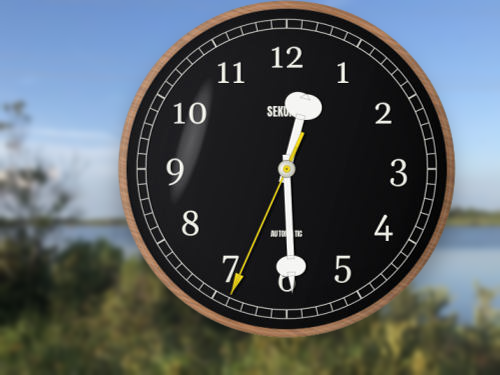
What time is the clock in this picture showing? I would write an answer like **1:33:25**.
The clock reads **12:29:34**
